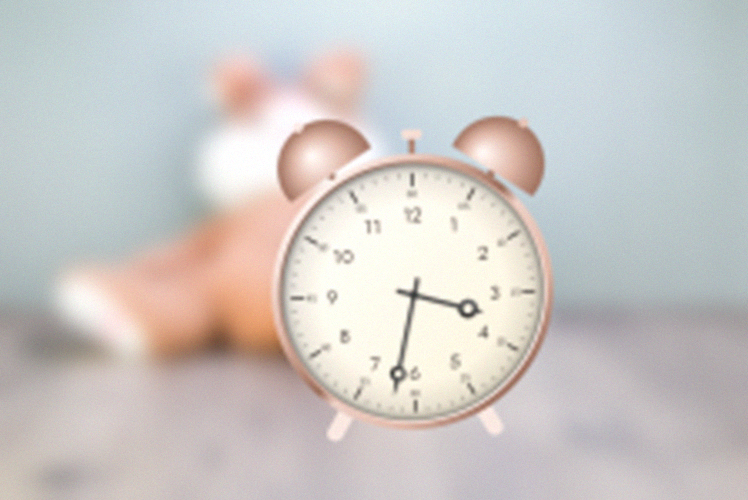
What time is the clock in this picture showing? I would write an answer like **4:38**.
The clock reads **3:32**
